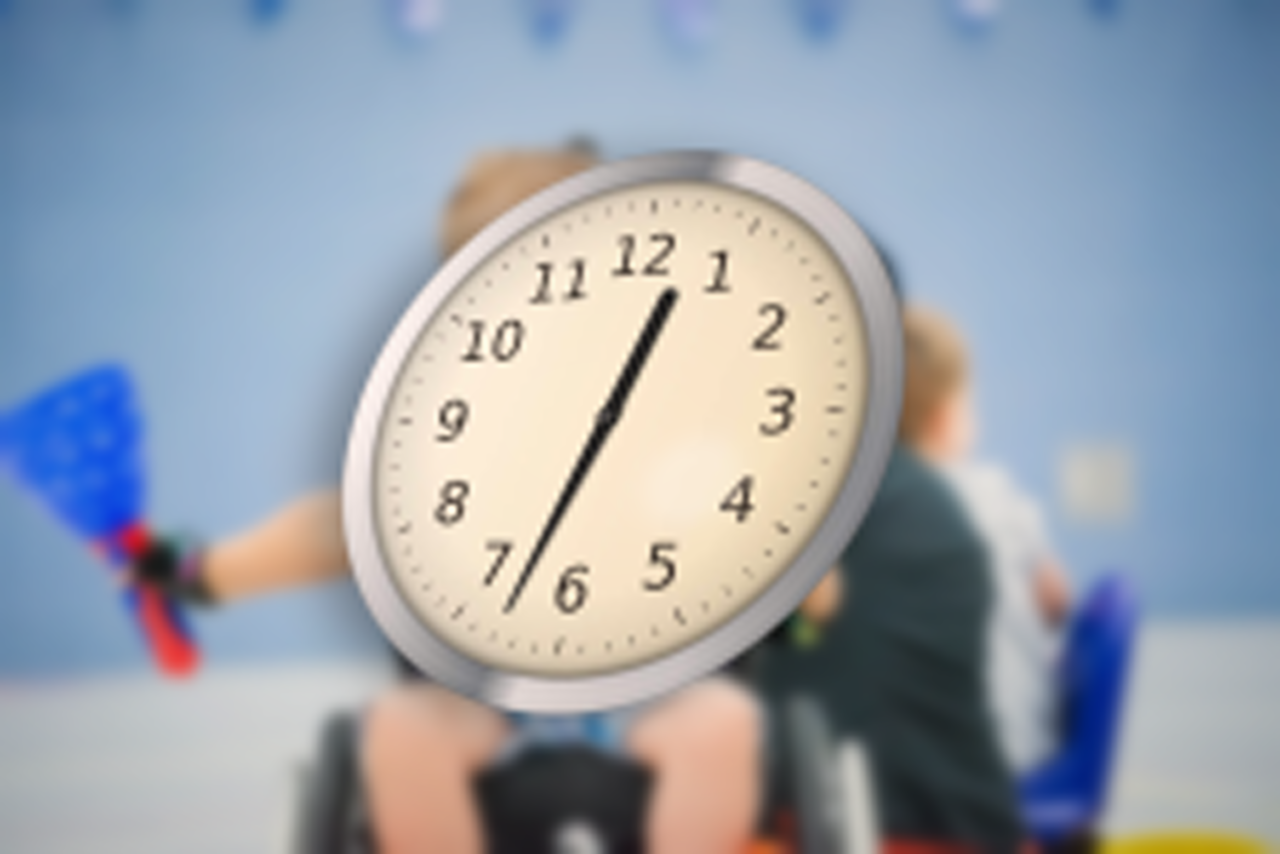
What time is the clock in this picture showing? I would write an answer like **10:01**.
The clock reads **12:33**
